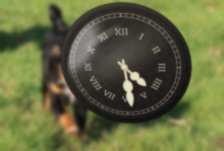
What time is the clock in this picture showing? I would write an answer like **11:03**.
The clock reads **4:29**
